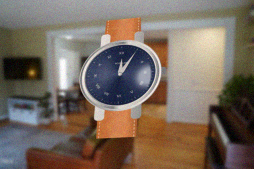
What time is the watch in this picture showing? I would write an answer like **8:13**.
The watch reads **12:05**
